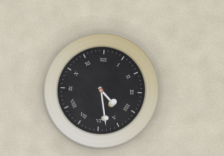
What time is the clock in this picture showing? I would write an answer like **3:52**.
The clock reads **4:28**
